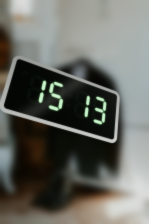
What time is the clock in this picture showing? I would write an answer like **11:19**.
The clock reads **15:13**
